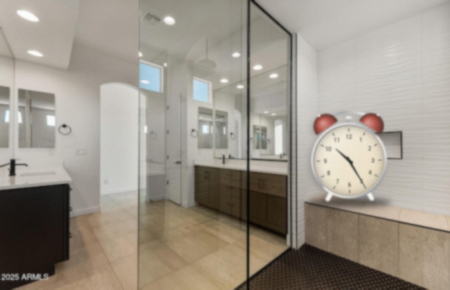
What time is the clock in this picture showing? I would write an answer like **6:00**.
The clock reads **10:25**
